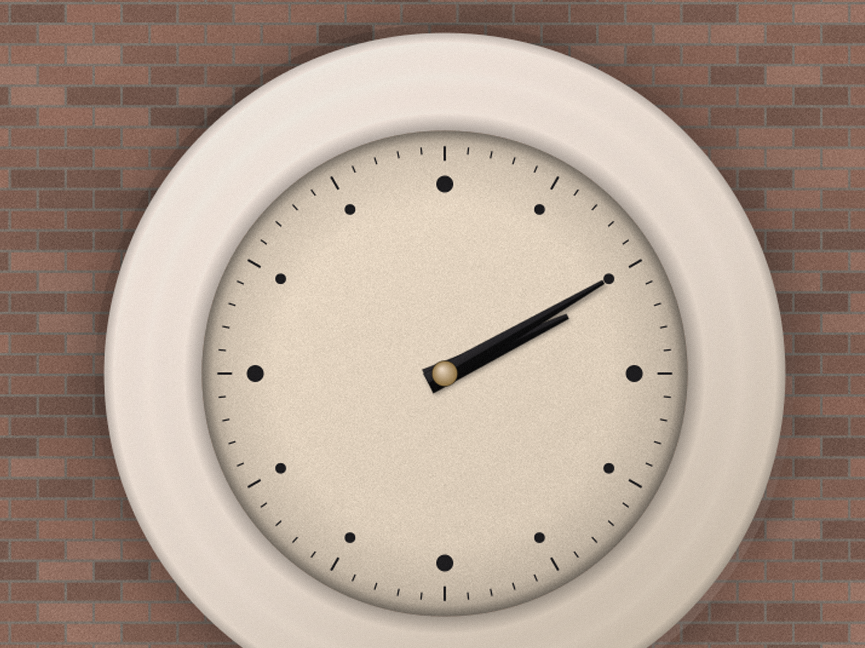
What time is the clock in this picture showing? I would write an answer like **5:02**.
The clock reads **2:10**
